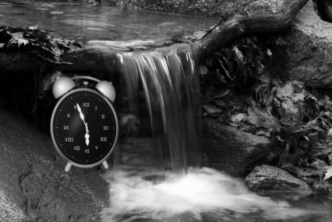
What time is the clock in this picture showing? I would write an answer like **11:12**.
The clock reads **5:56**
